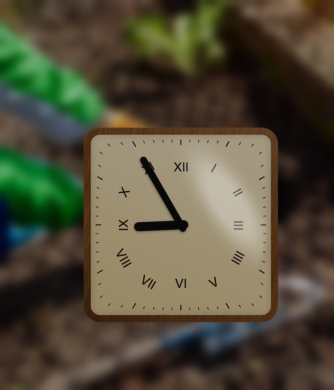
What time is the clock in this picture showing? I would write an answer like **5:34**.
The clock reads **8:55**
